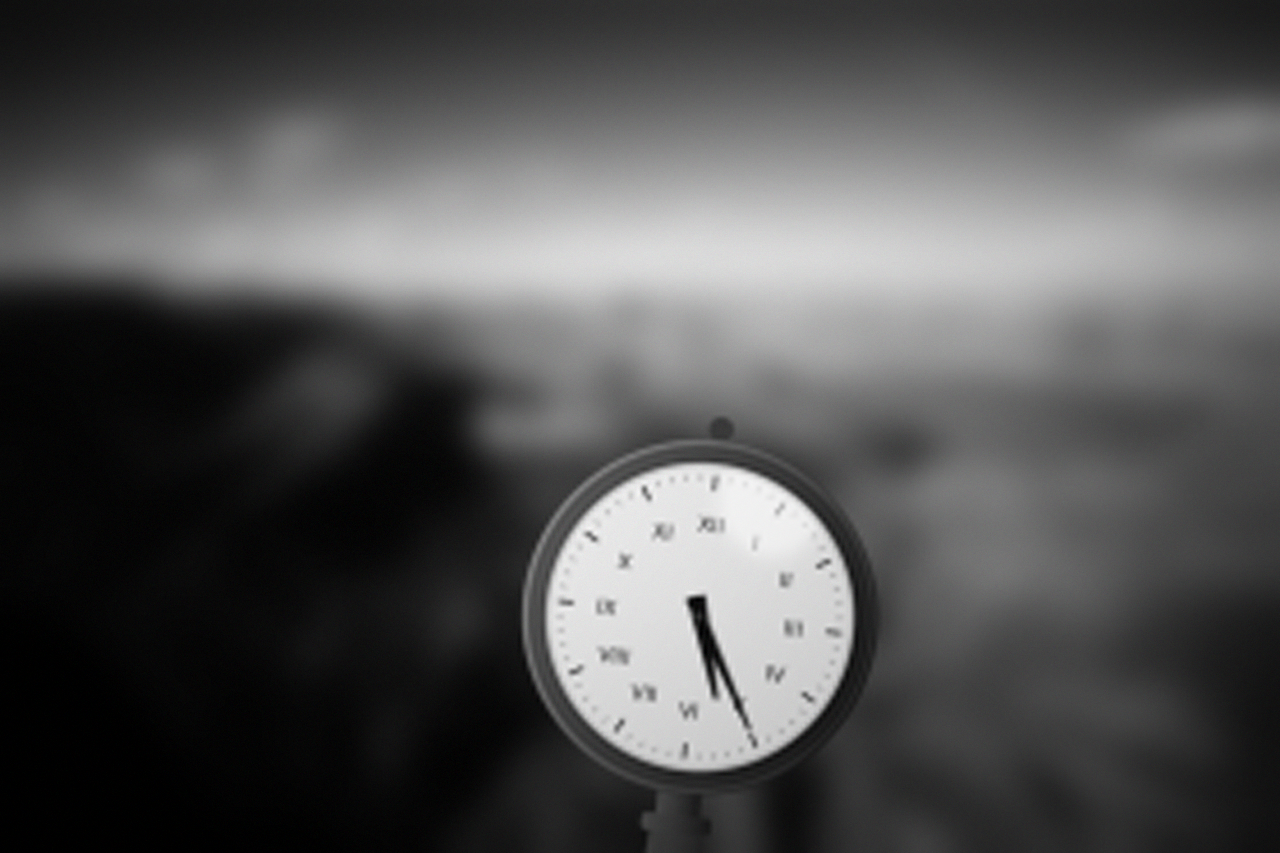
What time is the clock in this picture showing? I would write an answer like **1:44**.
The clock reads **5:25**
